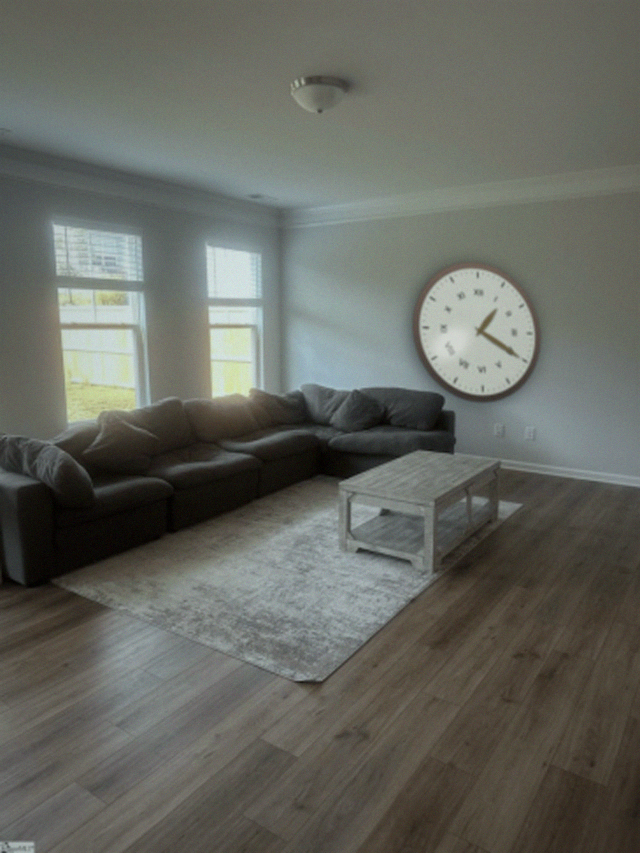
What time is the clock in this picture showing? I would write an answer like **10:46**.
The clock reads **1:20**
